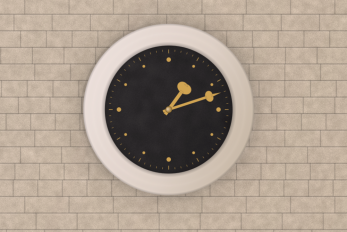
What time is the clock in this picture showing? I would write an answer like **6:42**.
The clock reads **1:12**
